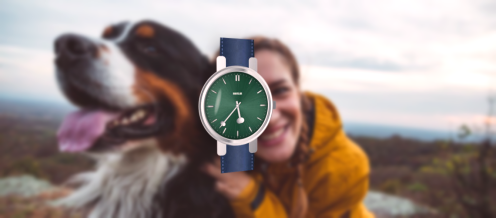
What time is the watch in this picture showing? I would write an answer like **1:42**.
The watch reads **5:37**
